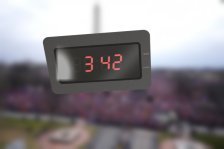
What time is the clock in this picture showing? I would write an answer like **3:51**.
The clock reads **3:42**
